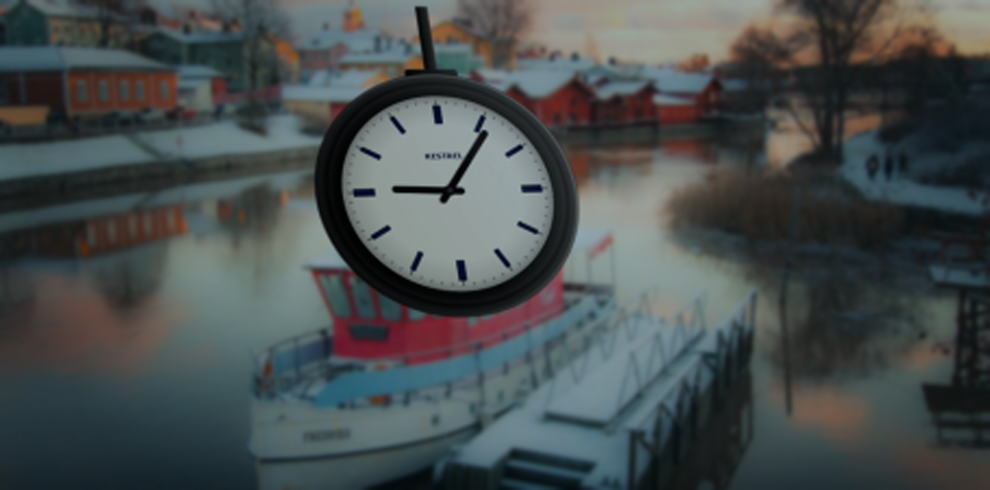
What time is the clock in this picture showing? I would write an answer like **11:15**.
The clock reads **9:06**
